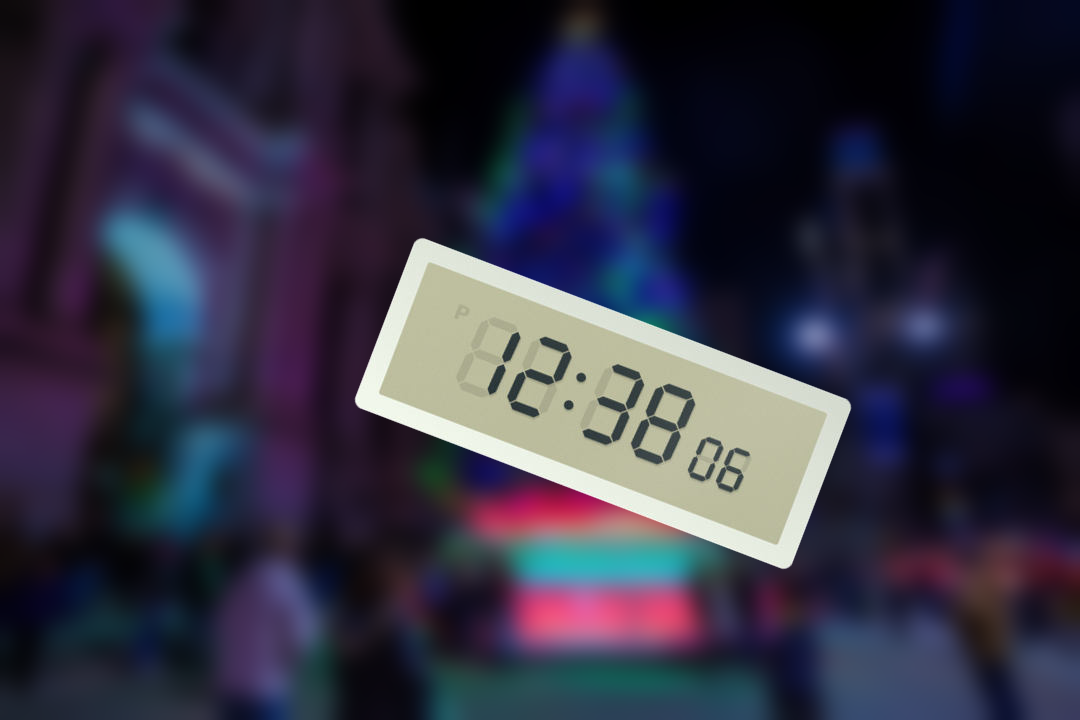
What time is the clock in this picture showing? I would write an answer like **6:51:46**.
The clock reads **12:38:06**
